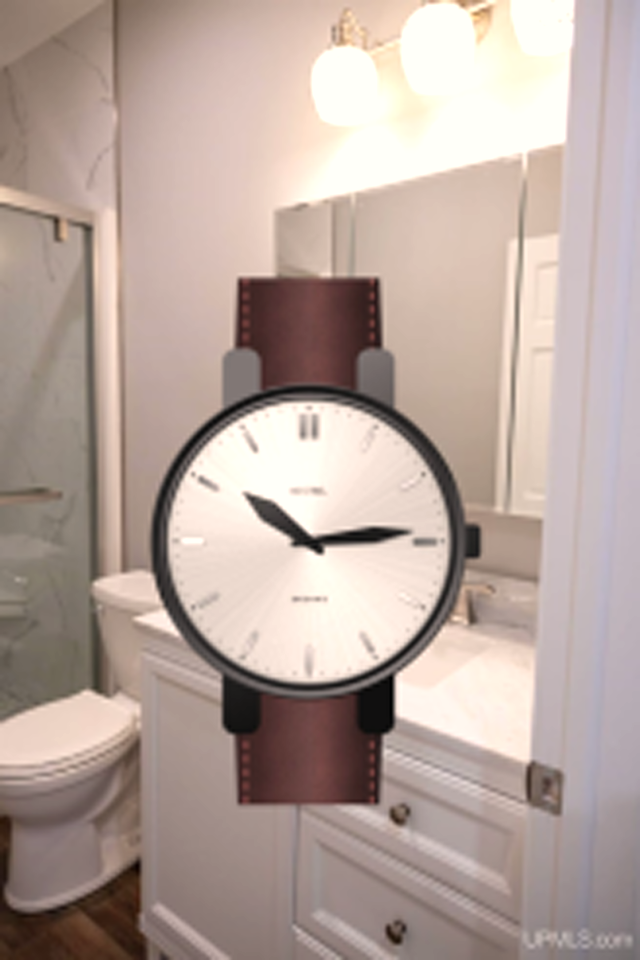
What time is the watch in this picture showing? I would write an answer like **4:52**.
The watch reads **10:14**
